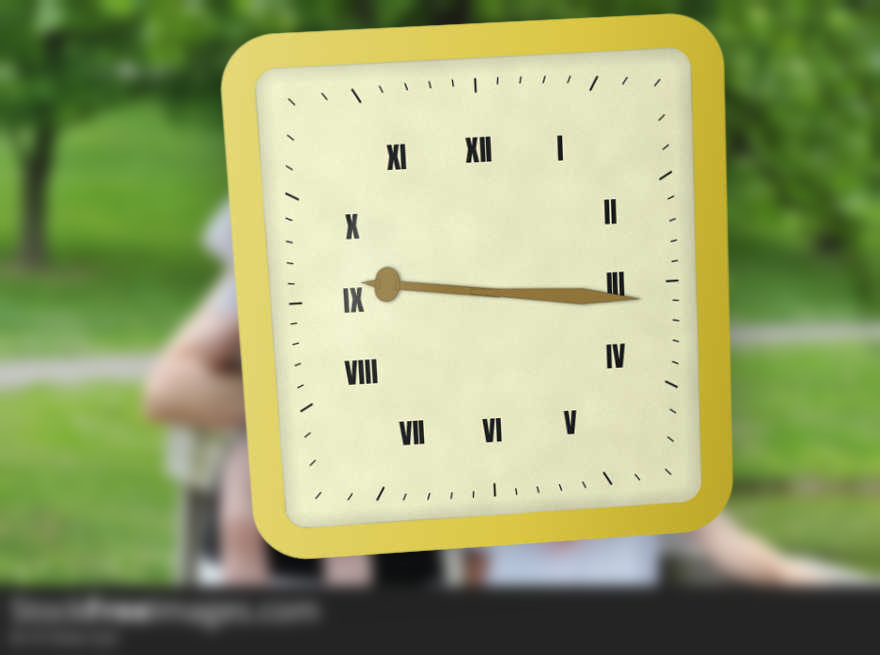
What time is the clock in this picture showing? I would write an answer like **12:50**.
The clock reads **9:16**
